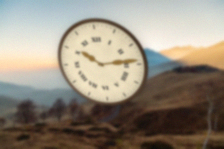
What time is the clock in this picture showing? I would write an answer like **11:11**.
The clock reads **10:14**
